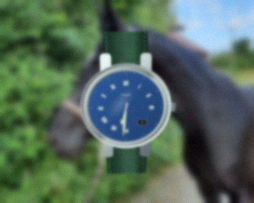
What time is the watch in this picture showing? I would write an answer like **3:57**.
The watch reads **6:31**
